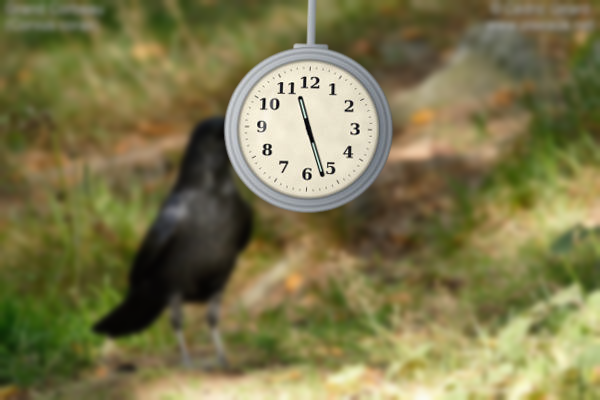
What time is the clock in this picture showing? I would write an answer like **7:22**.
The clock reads **11:27**
